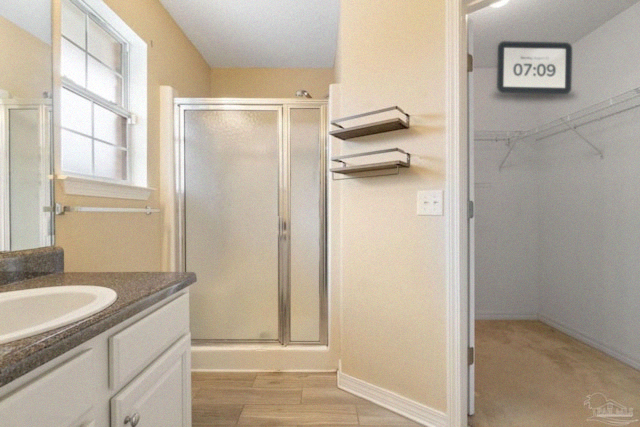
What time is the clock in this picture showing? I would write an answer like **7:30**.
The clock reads **7:09**
